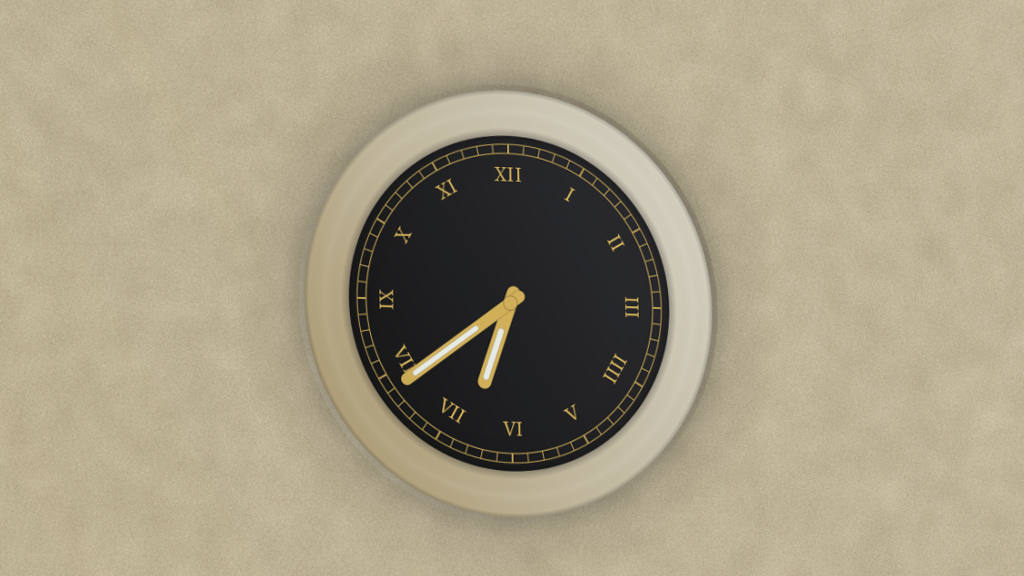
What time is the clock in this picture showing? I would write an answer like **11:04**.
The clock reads **6:39**
